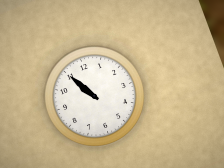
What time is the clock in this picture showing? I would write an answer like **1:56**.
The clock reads **10:55**
